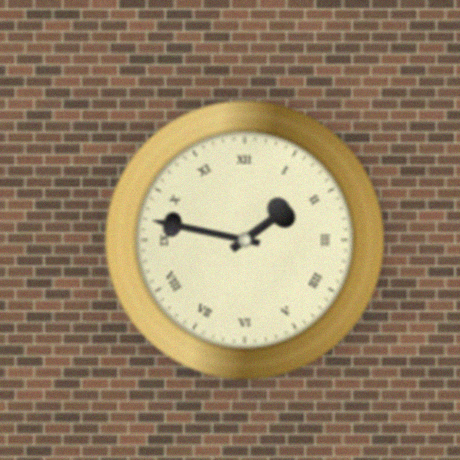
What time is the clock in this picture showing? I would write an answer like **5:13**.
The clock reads **1:47**
